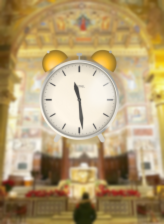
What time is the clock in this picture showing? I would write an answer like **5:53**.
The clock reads **11:29**
